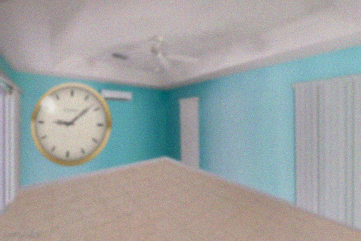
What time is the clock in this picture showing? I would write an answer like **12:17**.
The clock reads **9:08**
